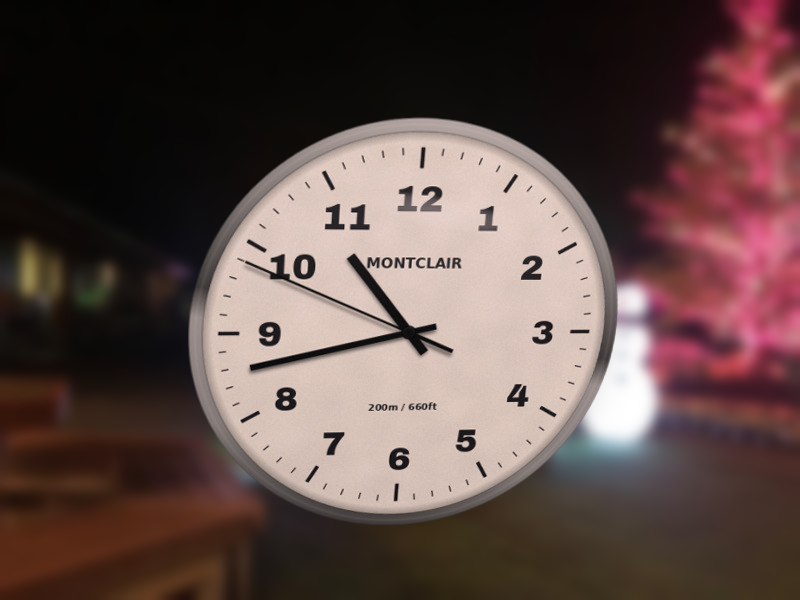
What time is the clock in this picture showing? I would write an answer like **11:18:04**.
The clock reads **10:42:49**
